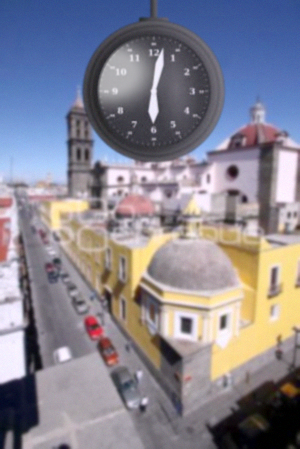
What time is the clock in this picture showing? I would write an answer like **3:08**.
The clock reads **6:02**
